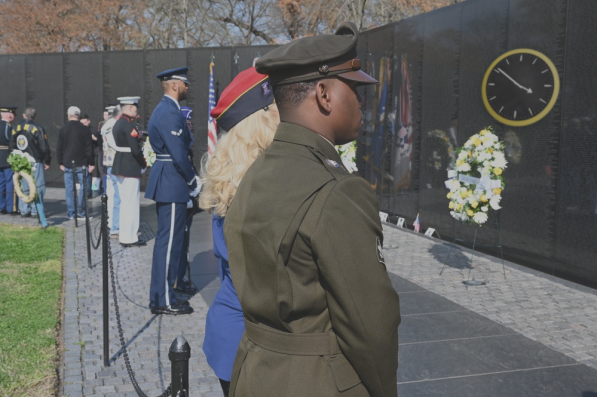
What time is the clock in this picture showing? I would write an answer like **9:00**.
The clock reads **3:51**
